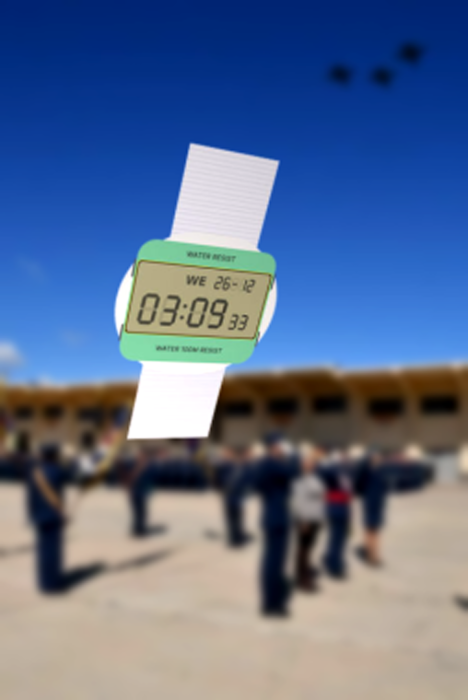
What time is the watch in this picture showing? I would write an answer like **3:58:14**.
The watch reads **3:09:33**
